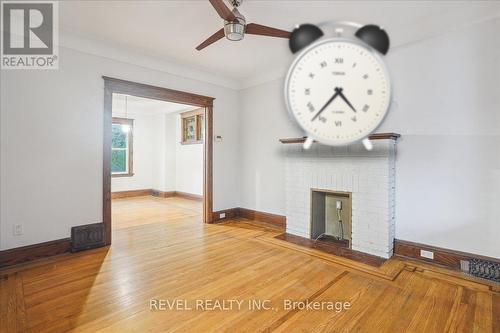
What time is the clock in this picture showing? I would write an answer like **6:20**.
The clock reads **4:37**
